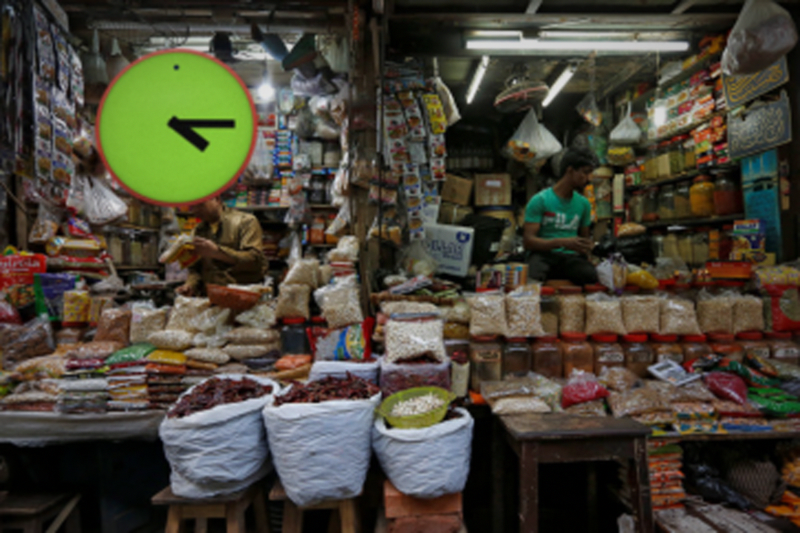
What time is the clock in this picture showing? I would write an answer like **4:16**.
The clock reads **4:15**
